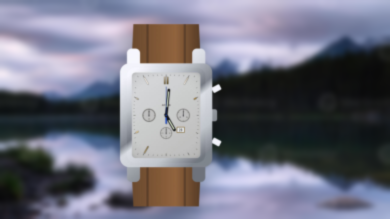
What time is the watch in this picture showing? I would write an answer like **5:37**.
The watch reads **5:01**
